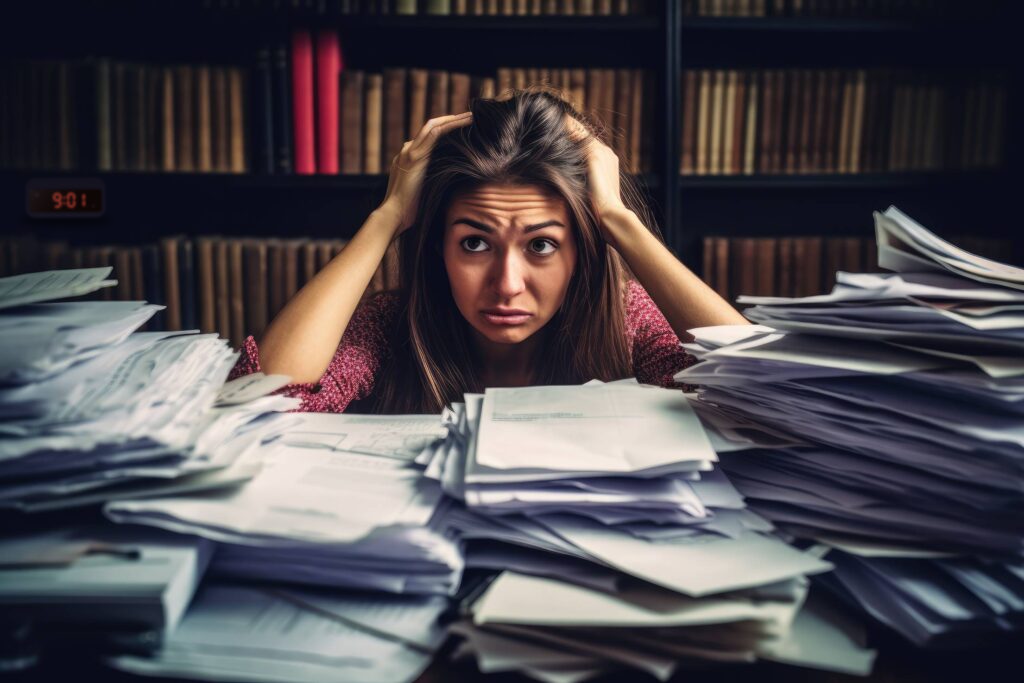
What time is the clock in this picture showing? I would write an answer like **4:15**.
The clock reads **9:01**
